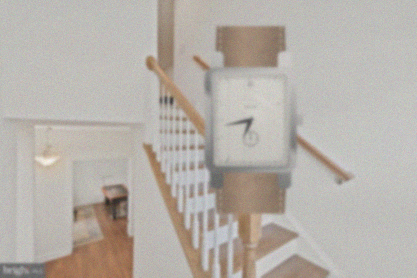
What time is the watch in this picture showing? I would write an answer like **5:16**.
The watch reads **6:43**
